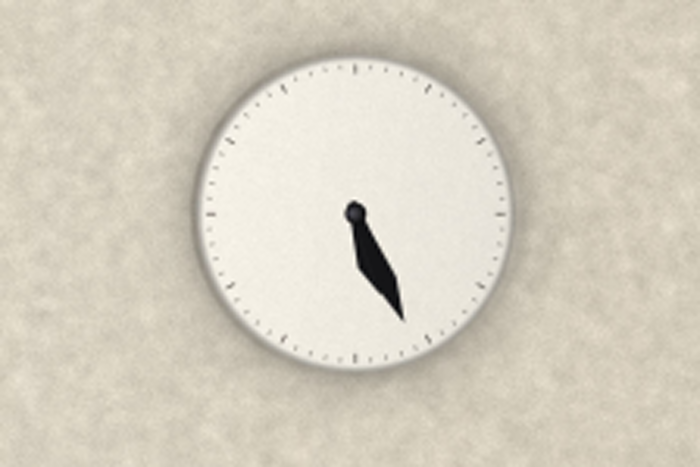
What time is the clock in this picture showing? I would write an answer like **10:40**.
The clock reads **5:26**
